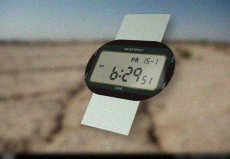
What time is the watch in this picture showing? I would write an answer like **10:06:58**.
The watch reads **6:29:51**
